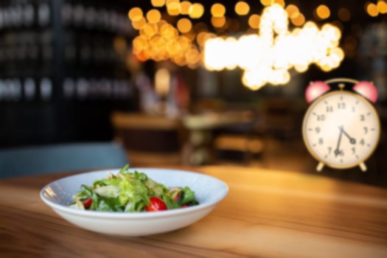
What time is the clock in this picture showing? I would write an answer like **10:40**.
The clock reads **4:32**
